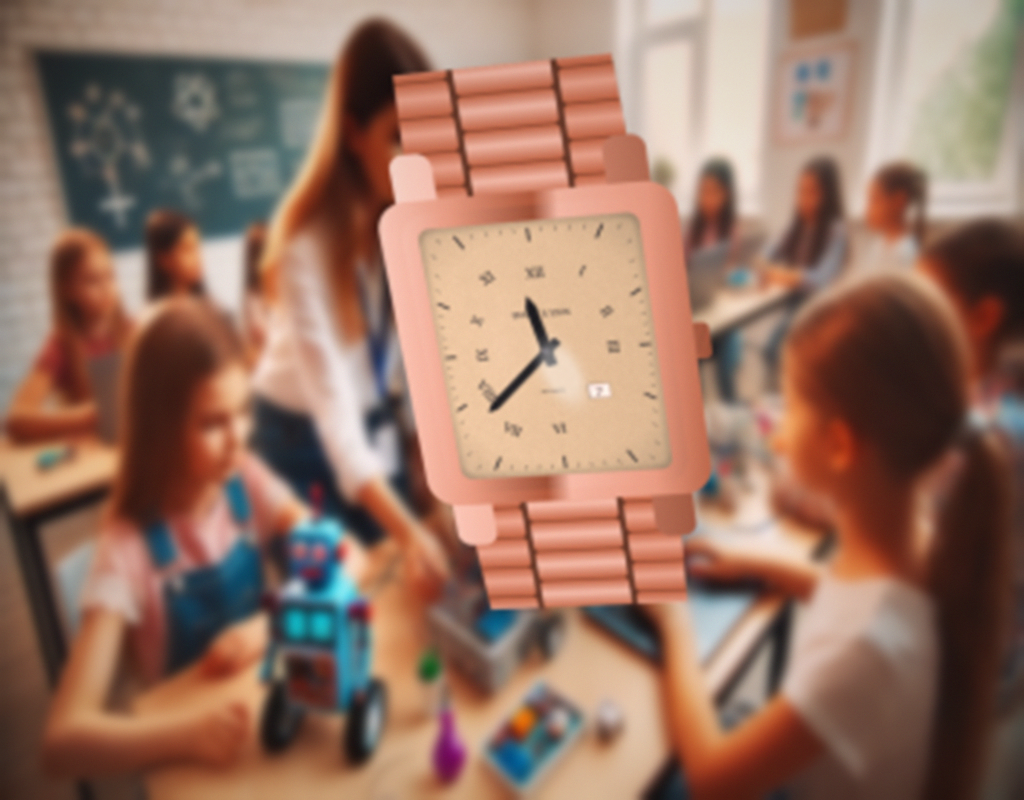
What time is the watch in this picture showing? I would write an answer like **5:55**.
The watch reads **11:38**
